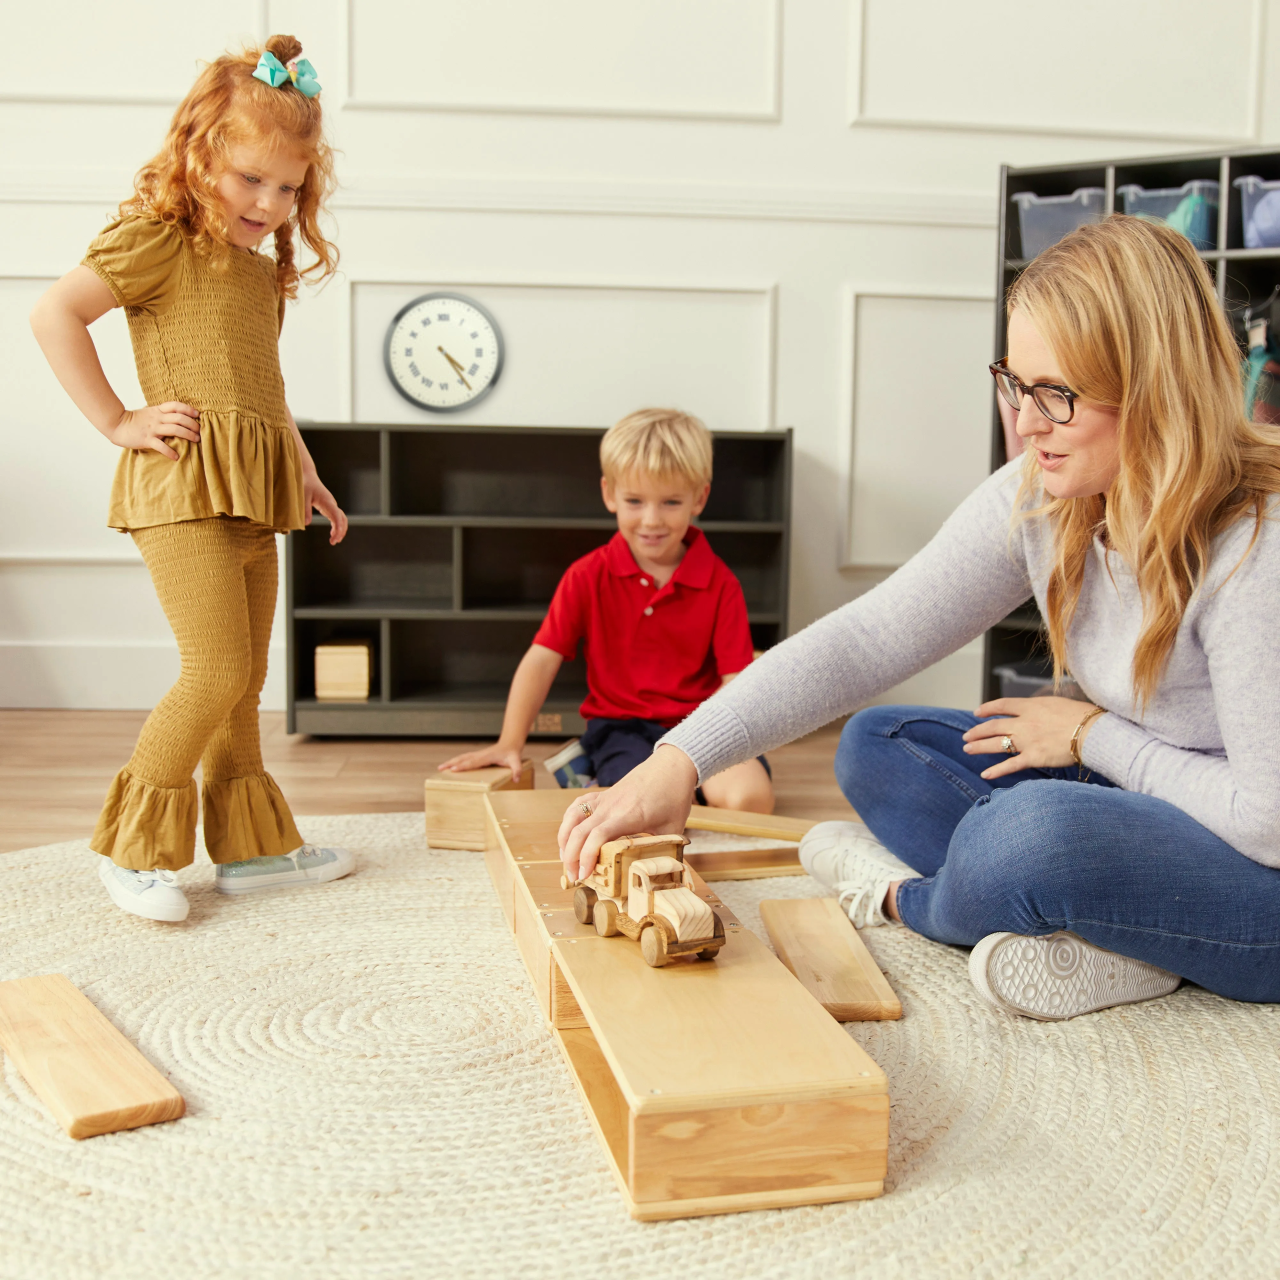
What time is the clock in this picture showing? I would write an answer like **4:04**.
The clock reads **4:24**
